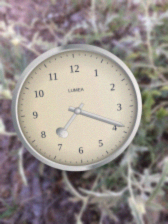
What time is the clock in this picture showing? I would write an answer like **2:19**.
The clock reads **7:19**
